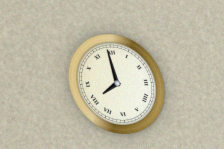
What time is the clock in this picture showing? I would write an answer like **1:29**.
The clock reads **7:59**
